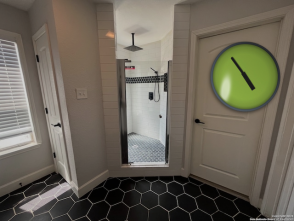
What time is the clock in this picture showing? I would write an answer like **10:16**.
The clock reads **4:54**
